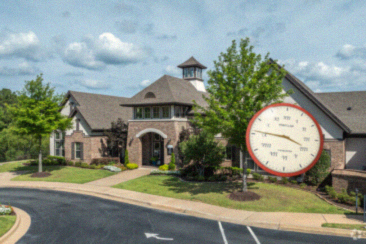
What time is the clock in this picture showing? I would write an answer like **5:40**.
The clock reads **3:46**
